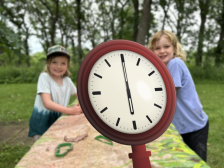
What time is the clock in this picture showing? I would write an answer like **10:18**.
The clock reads **6:00**
